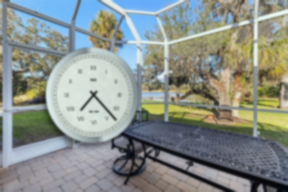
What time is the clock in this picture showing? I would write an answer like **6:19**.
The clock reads **7:23**
